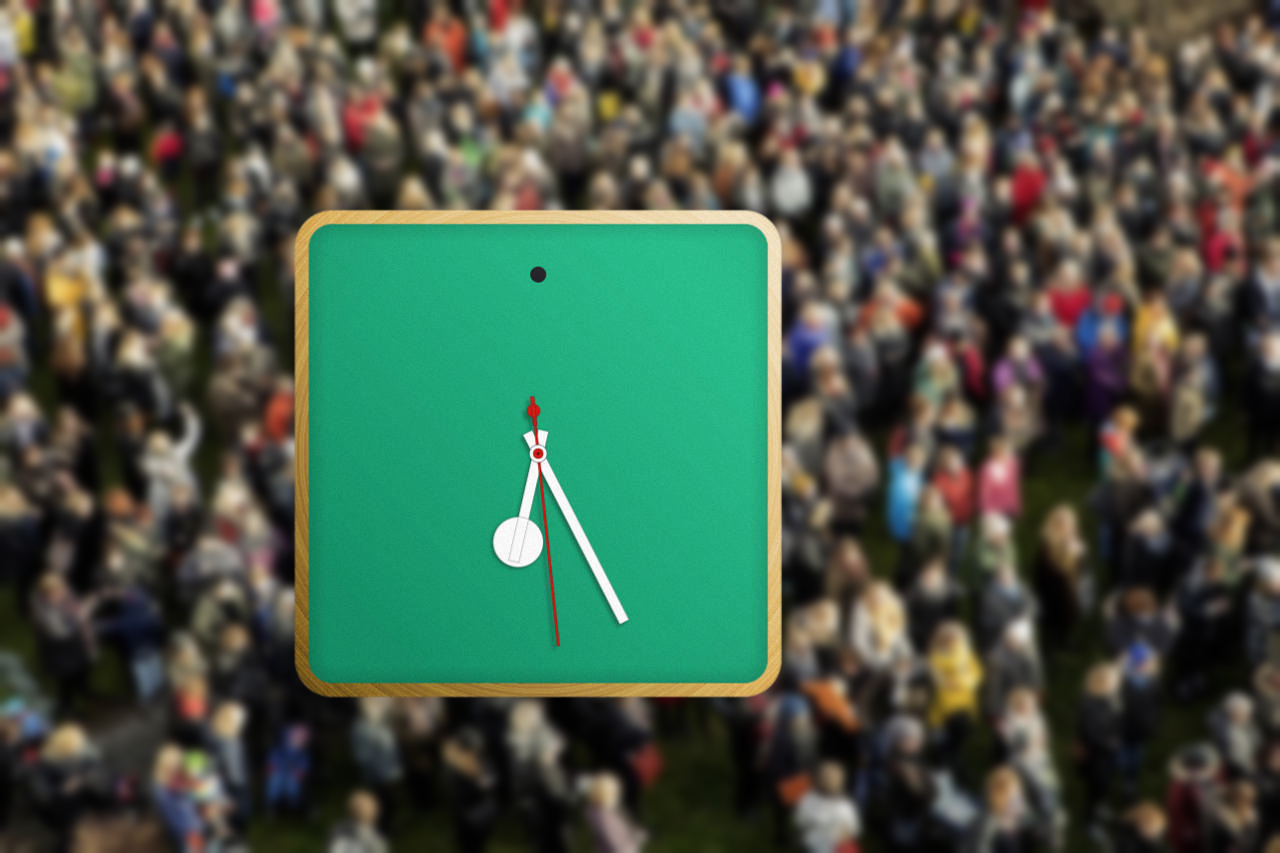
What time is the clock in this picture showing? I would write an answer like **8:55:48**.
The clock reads **6:25:29**
